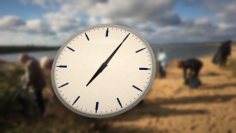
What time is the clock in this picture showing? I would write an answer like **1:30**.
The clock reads **7:05**
